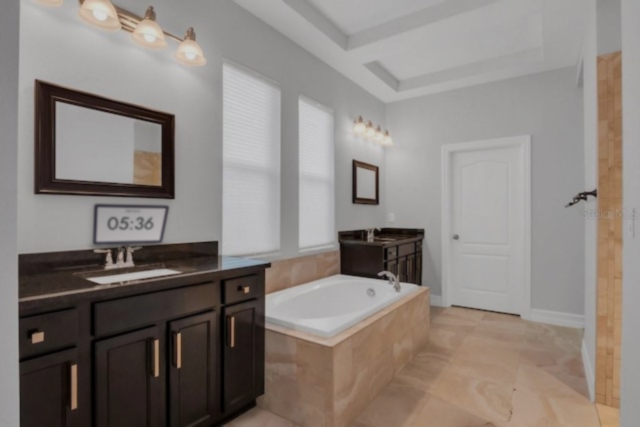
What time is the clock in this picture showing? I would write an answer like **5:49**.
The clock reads **5:36**
